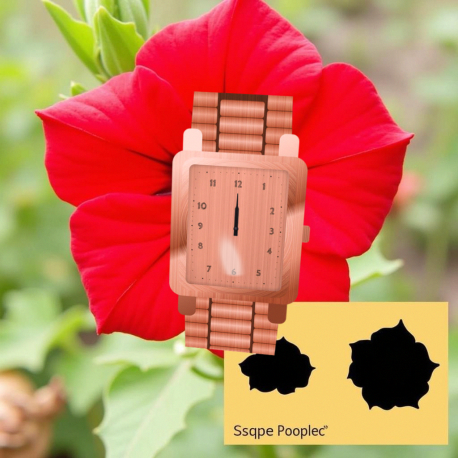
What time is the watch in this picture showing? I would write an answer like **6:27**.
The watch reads **12:00**
